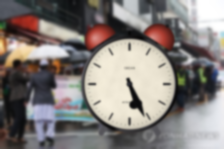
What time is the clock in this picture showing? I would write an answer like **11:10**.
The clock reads **5:26**
